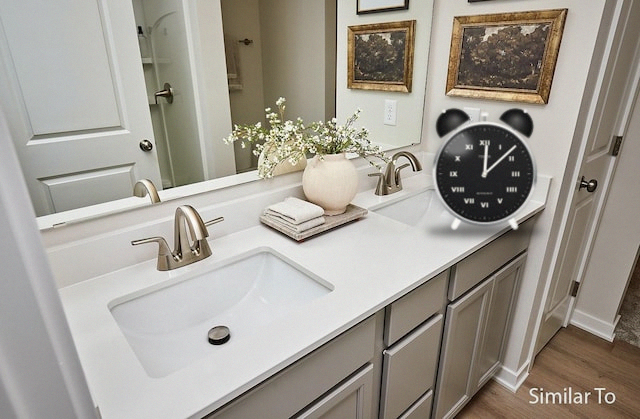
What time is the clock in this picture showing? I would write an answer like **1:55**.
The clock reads **12:08**
